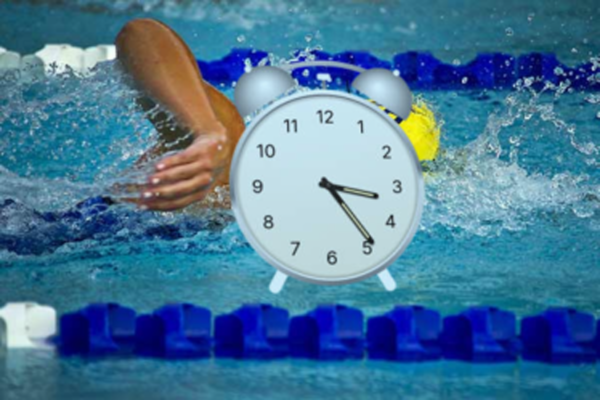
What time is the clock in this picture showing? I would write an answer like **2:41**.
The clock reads **3:24**
